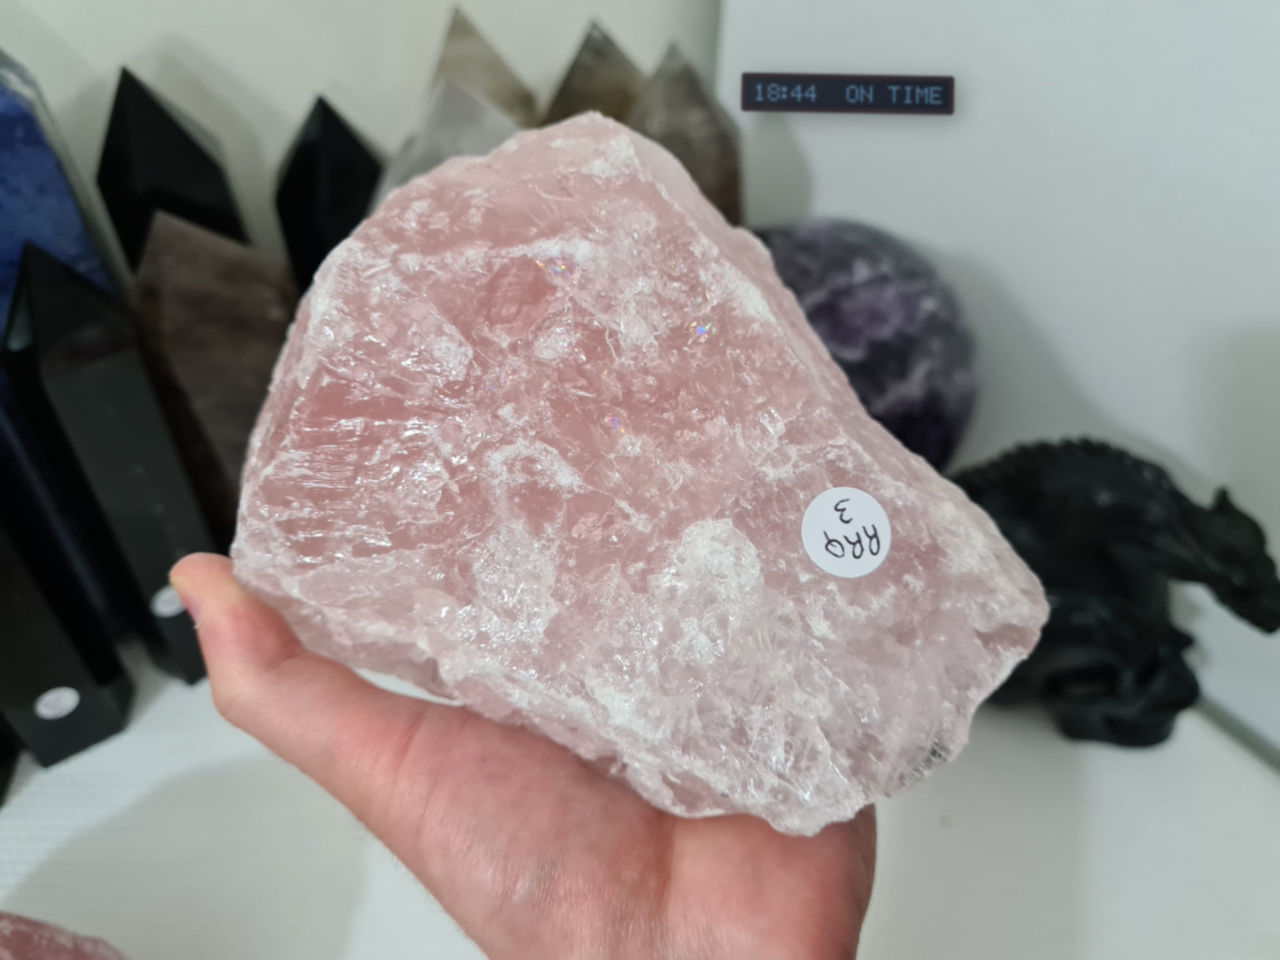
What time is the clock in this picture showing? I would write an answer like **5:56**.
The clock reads **18:44**
